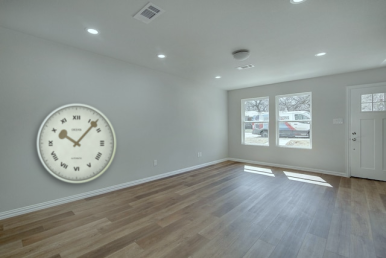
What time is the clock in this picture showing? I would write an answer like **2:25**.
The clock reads **10:07**
